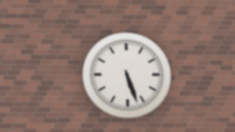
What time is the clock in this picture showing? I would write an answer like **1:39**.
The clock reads **5:27**
